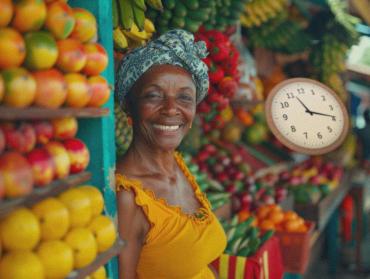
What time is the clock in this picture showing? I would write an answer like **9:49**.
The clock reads **11:19**
